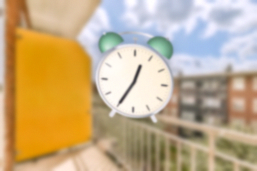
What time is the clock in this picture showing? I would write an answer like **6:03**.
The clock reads **12:35**
